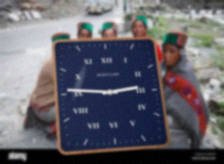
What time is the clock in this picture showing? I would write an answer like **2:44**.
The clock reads **2:46**
